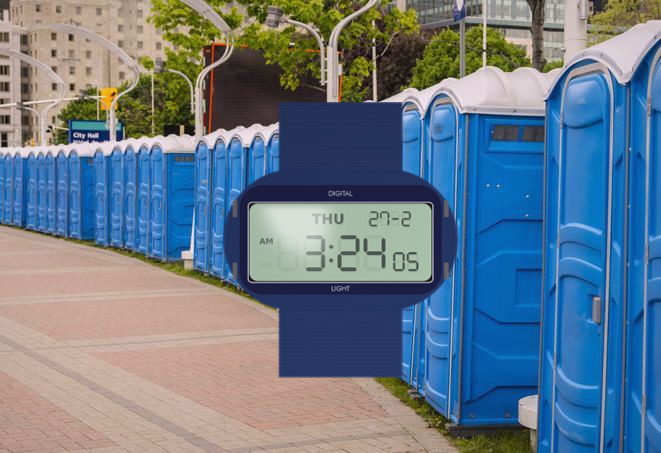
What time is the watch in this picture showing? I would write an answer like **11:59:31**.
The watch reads **3:24:05**
